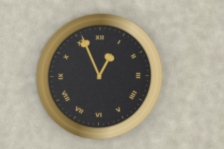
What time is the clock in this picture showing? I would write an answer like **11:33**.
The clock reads **12:56**
